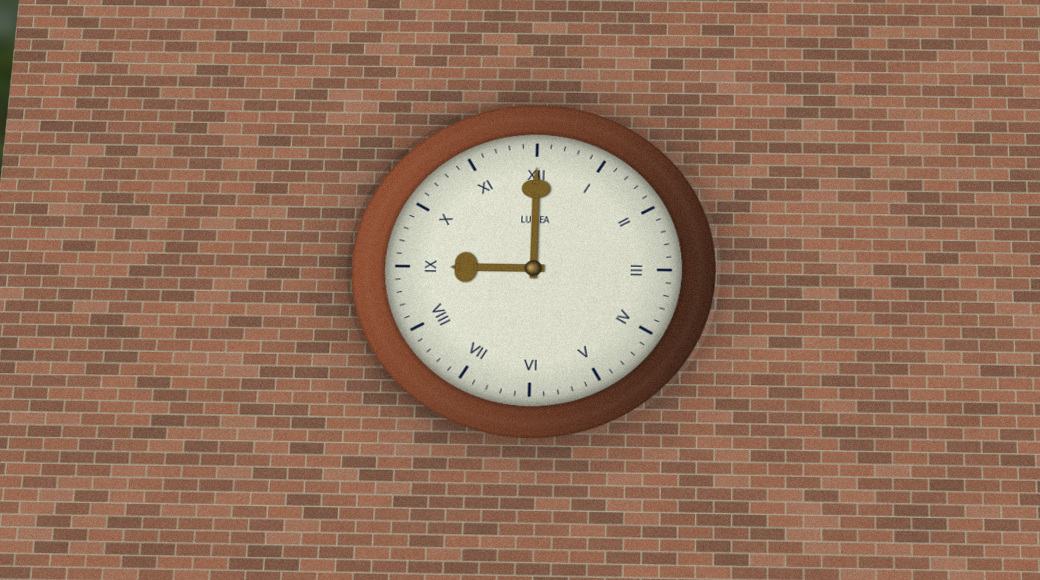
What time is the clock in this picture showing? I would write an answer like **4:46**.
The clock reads **9:00**
